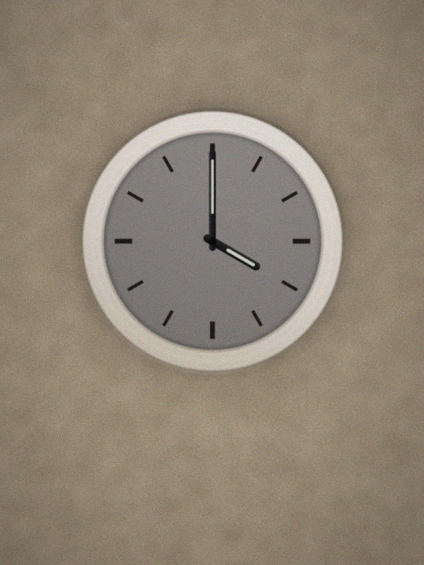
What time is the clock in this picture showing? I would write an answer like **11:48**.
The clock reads **4:00**
